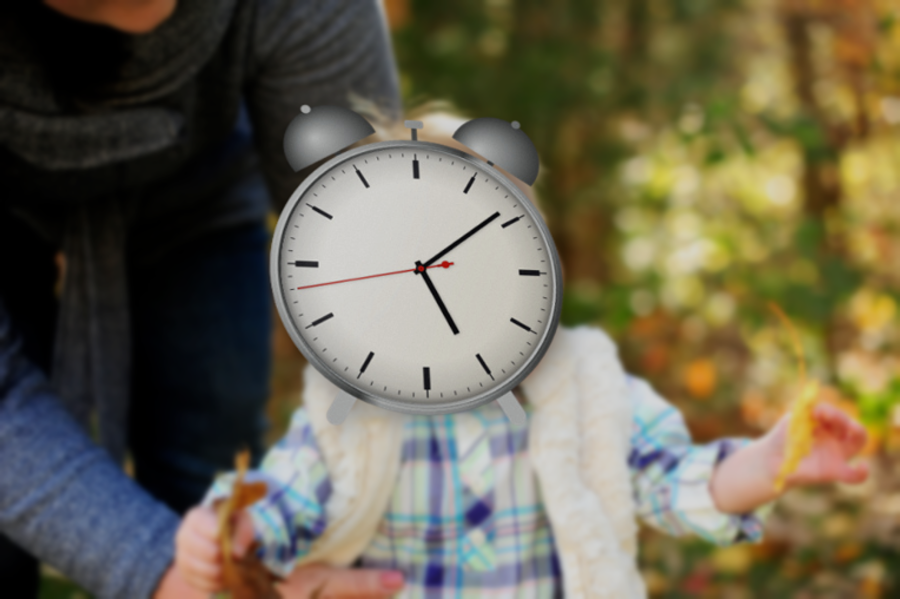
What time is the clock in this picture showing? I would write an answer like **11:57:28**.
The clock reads **5:08:43**
